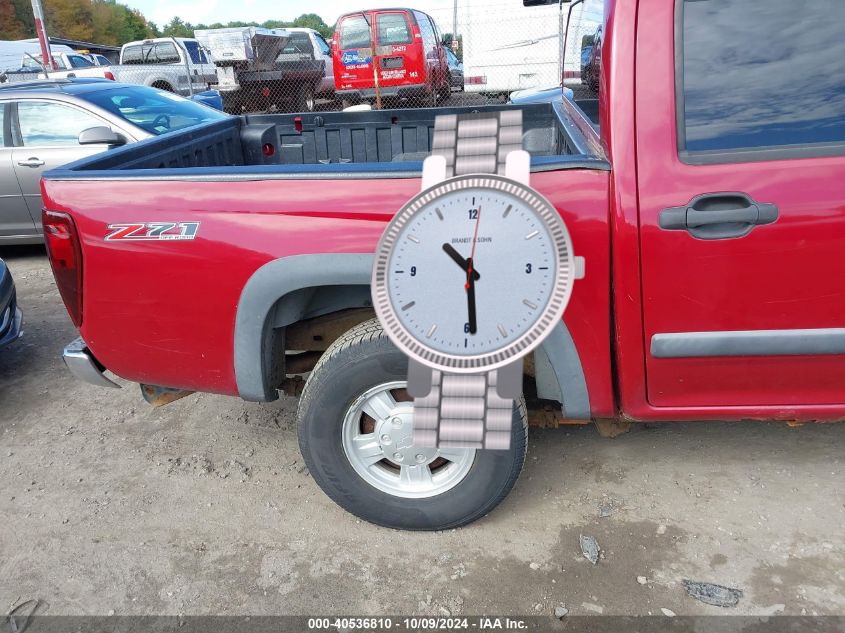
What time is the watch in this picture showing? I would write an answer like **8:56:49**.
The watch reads **10:29:01**
